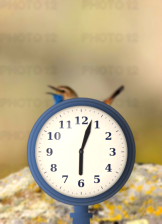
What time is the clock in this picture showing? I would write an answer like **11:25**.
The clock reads **6:03**
